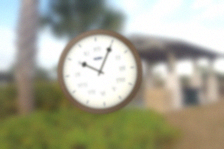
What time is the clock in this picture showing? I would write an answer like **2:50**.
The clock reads **10:05**
